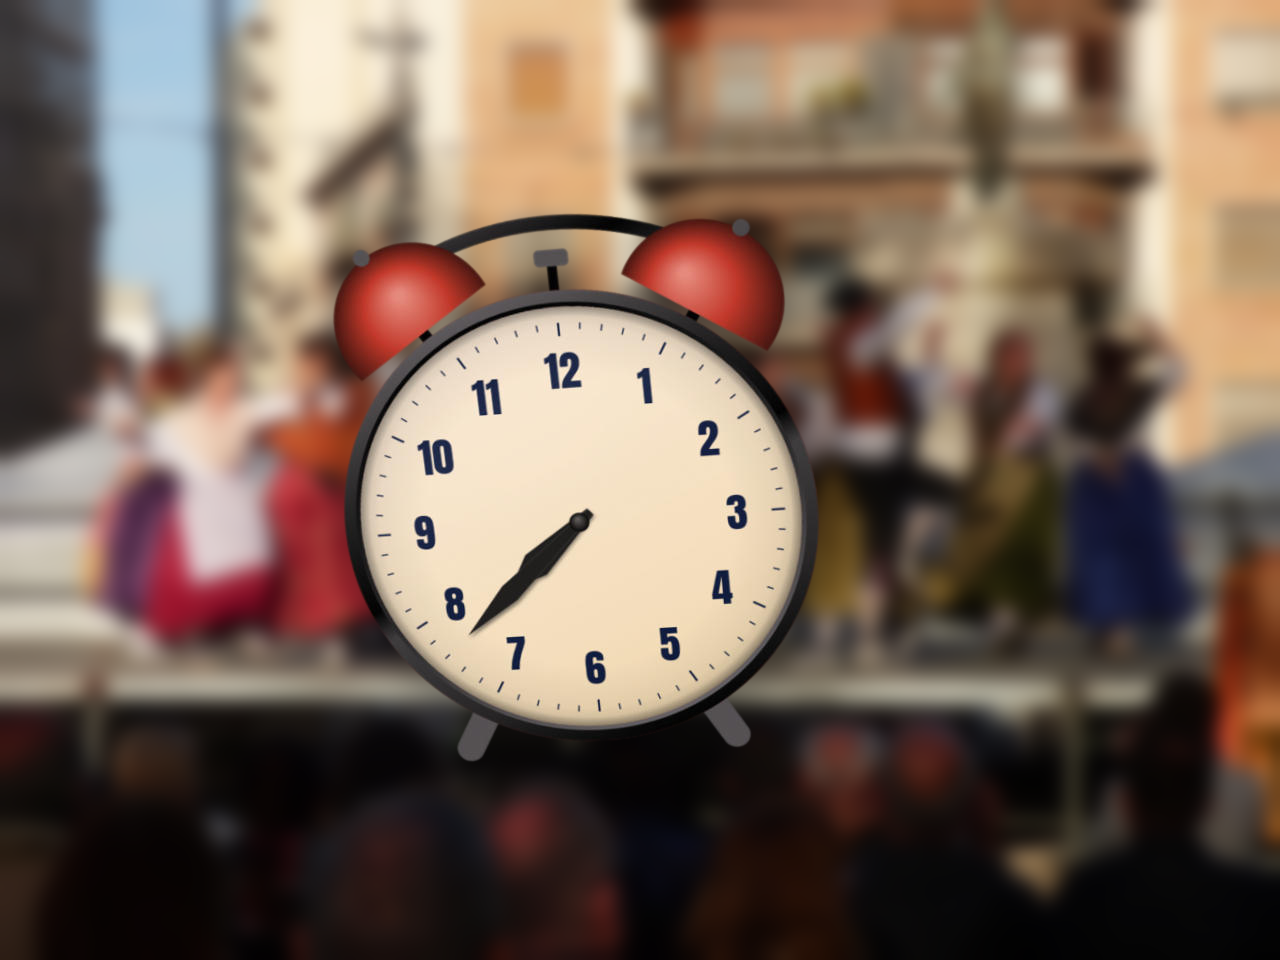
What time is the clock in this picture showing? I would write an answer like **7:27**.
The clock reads **7:38**
